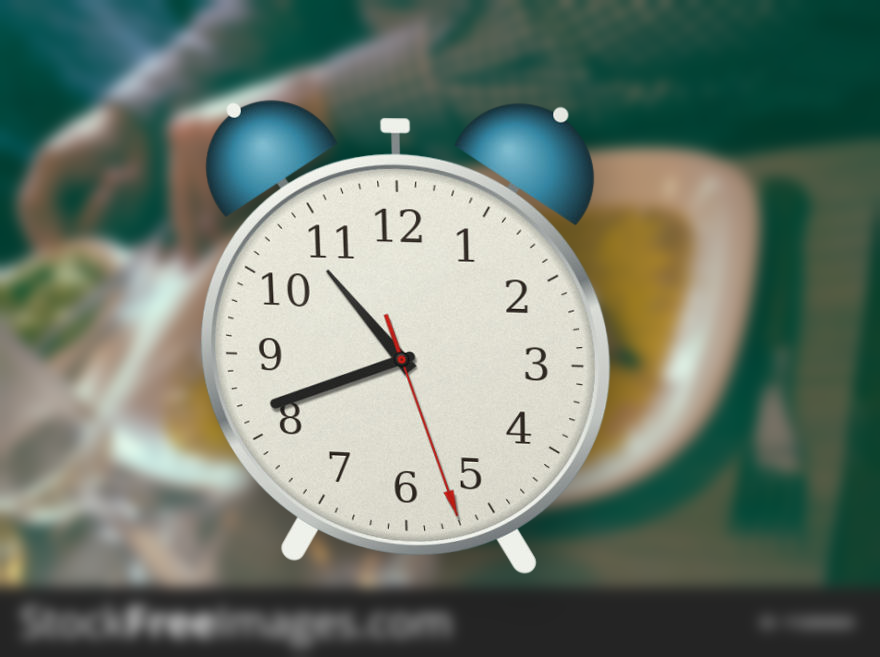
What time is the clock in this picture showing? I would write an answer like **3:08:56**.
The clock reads **10:41:27**
